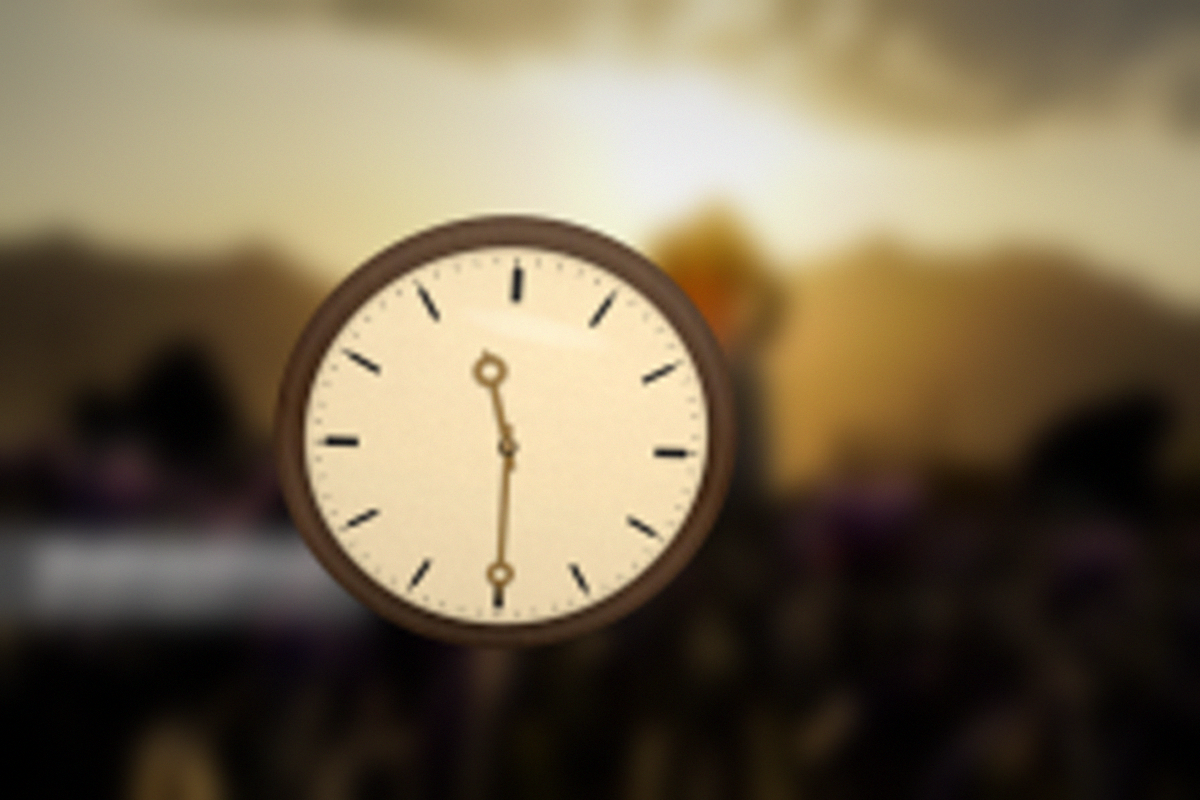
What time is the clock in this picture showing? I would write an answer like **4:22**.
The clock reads **11:30**
